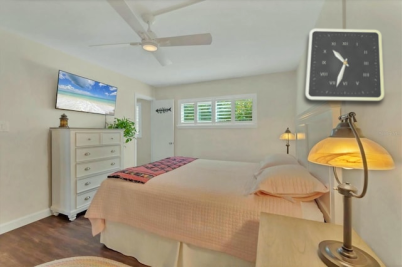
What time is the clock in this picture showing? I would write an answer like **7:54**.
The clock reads **10:33**
